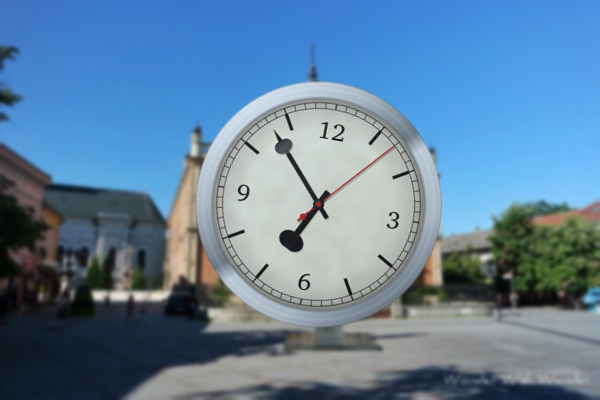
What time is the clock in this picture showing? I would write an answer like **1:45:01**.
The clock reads **6:53:07**
